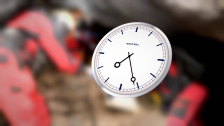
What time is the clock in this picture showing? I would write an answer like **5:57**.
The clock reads **7:26**
